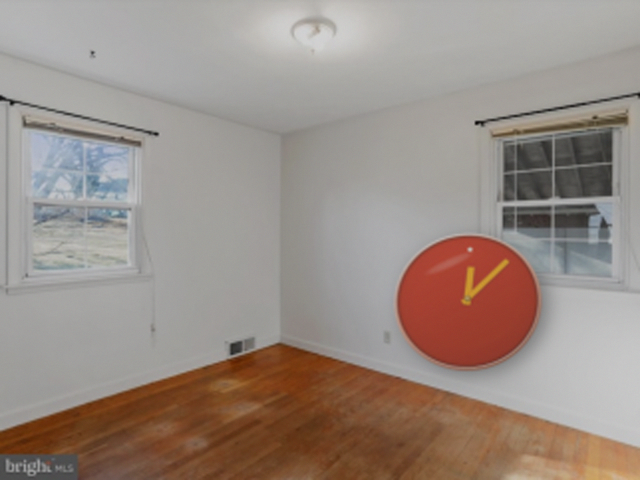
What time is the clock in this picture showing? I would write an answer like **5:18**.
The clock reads **12:07**
